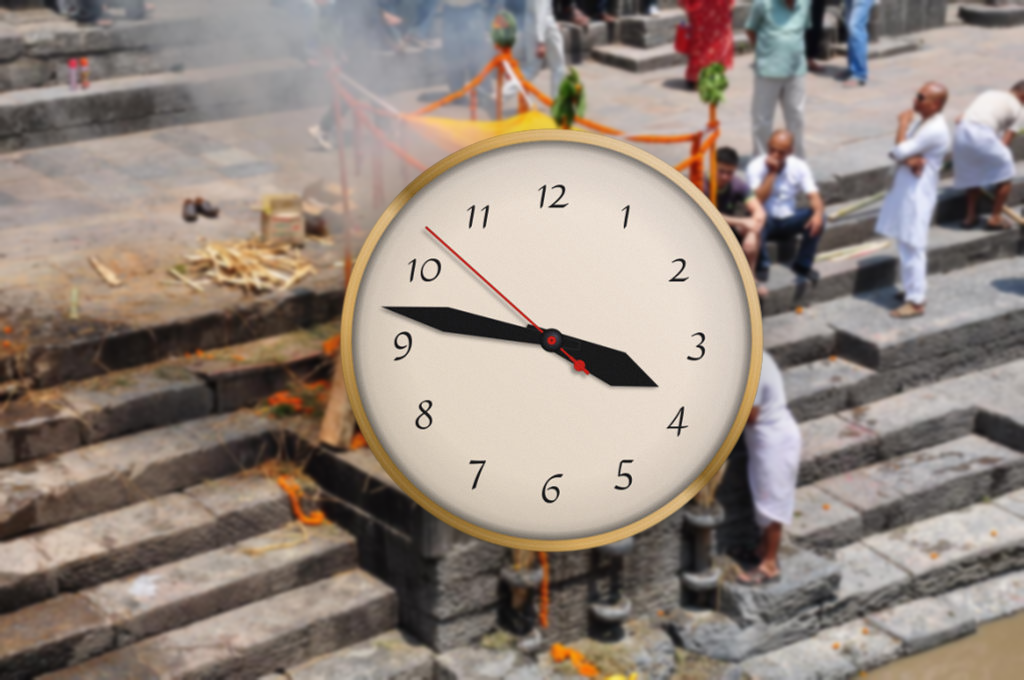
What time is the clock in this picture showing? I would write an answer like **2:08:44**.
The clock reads **3:46:52**
